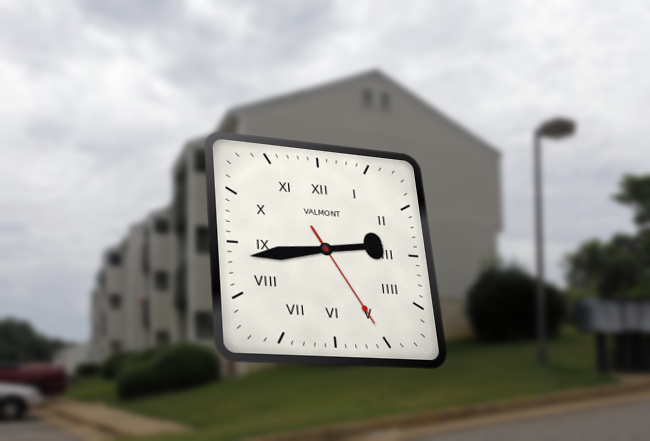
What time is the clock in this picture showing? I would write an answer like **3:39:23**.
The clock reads **2:43:25**
